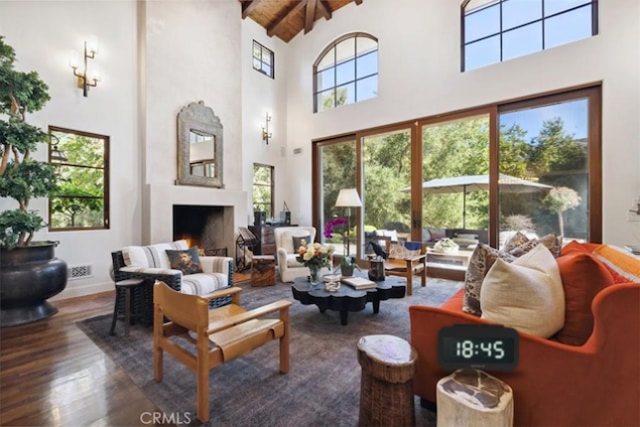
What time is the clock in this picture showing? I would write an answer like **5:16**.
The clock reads **18:45**
